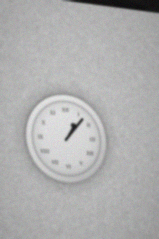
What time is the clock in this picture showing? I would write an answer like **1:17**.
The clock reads **1:07**
